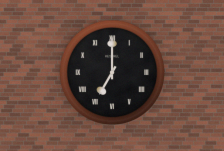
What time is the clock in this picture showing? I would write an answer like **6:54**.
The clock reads **7:00**
